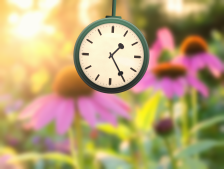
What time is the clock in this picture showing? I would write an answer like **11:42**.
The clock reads **1:25**
